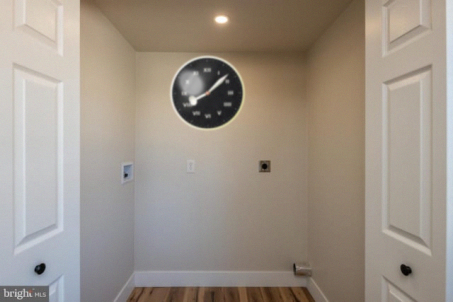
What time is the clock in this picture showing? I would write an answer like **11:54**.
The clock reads **8:08**
